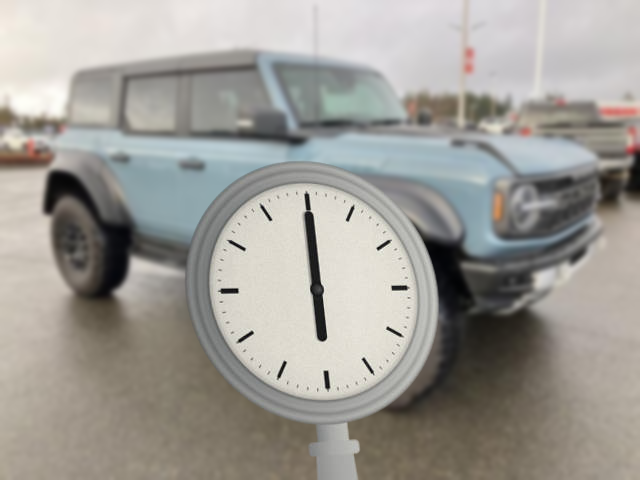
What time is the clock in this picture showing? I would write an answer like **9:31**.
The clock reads **6:00**
